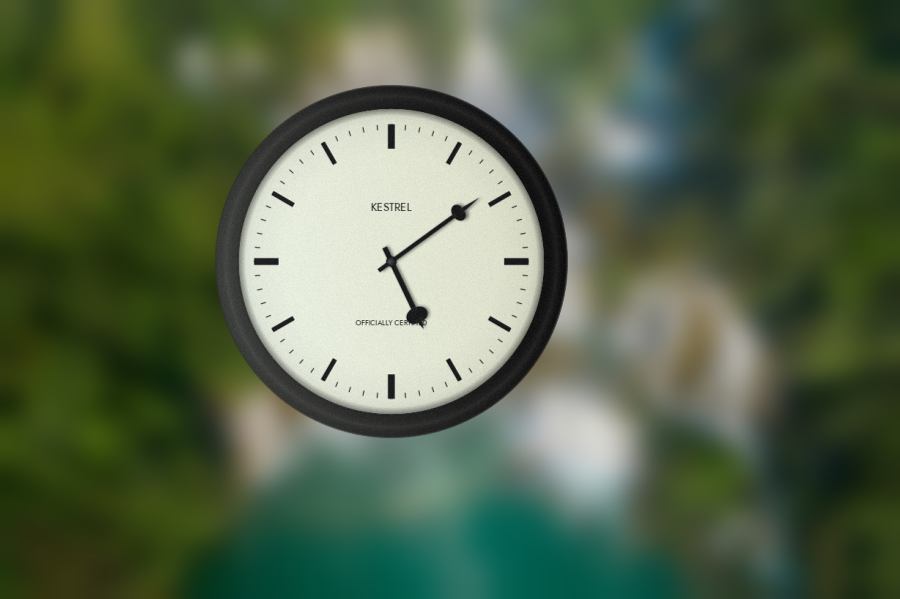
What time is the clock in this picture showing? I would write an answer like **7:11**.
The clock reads **5:09**
